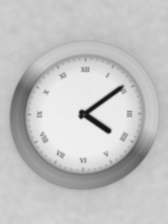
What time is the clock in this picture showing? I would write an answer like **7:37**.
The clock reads **4:09**
